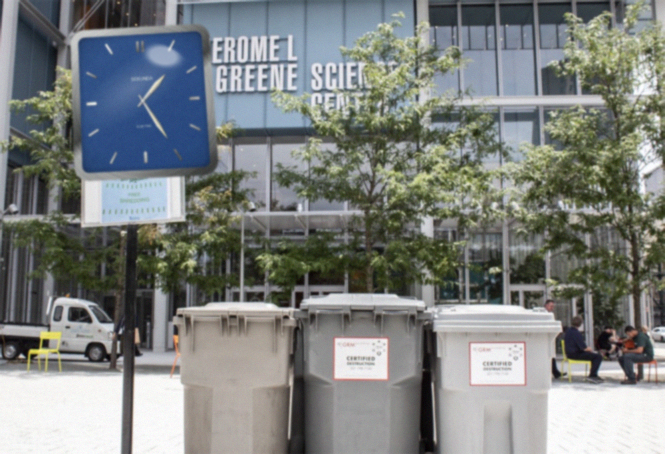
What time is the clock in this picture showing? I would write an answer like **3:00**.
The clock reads **1:25**
